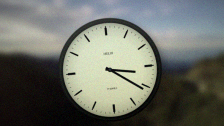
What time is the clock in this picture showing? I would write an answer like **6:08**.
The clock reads **3:21**
